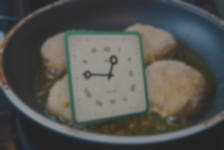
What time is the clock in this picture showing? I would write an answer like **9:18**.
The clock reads **12:46**
